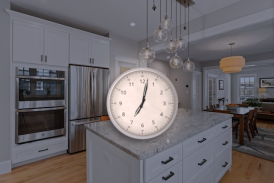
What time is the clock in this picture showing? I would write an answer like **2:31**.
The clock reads **7:02**
